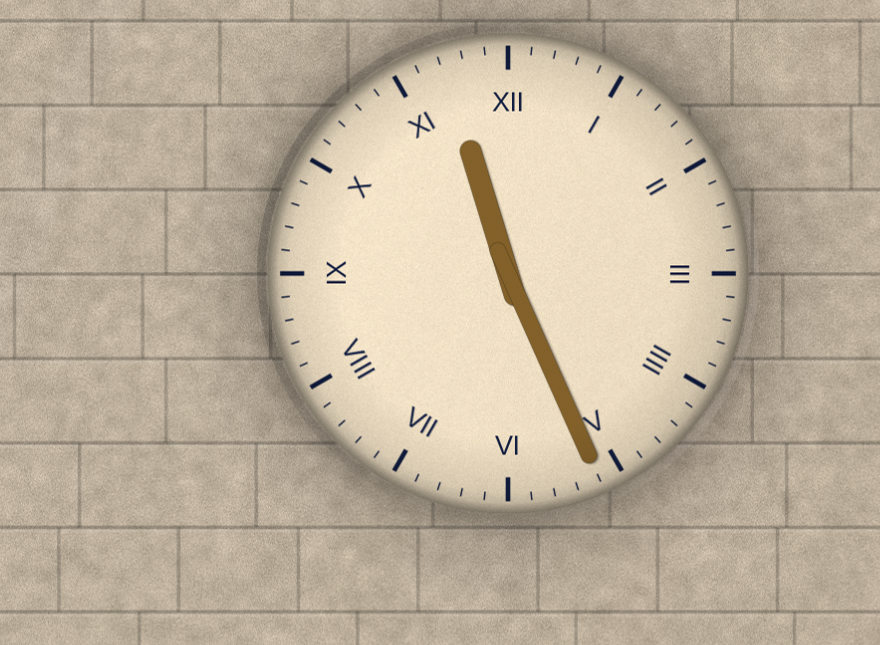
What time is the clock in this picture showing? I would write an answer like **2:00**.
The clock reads **11:26**
